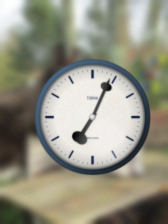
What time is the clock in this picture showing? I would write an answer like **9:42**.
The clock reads **7:04**
